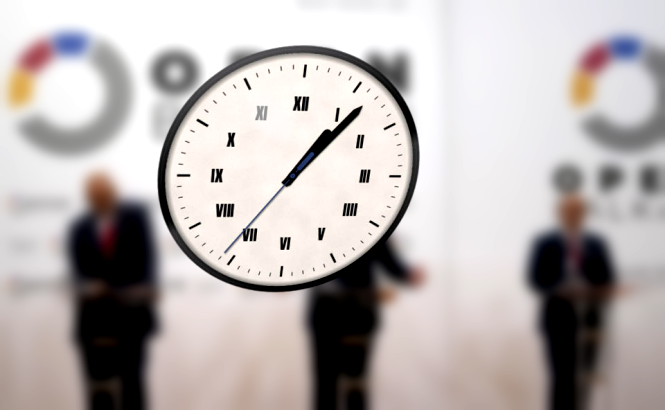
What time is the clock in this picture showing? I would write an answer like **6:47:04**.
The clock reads **1:06:36**
